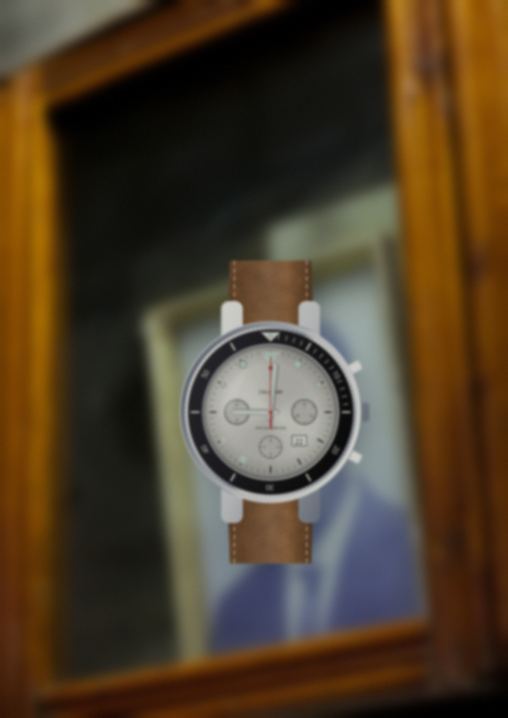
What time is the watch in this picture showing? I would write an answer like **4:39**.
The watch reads **9:01**
